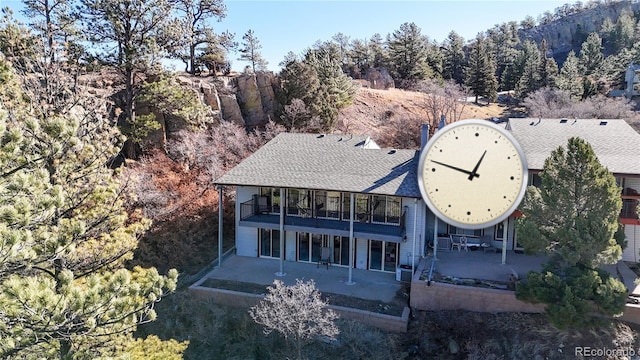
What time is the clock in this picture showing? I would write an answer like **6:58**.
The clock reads **12:47**
